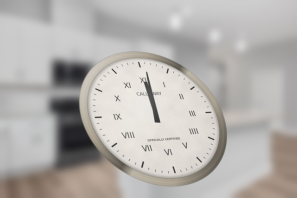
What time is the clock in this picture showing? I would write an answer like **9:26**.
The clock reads **12:01**
